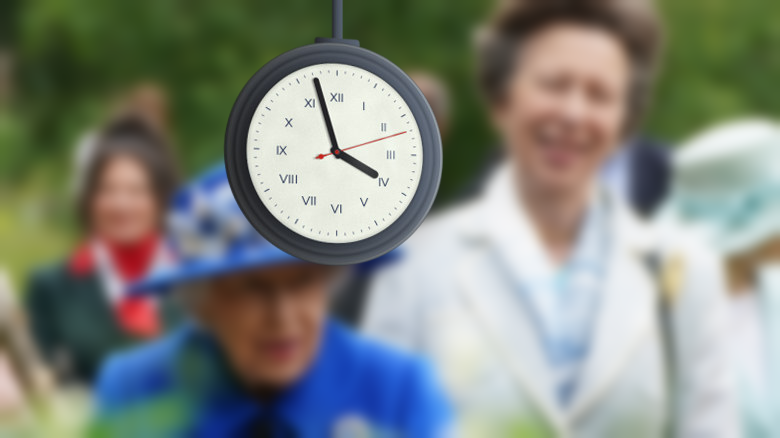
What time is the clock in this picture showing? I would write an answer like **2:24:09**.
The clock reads **3:57:12**
